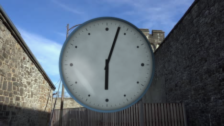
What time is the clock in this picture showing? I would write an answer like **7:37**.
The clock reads **6:03**
